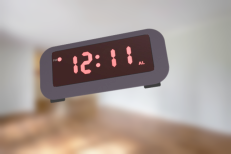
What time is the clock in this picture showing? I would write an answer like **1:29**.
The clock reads **12:11**
